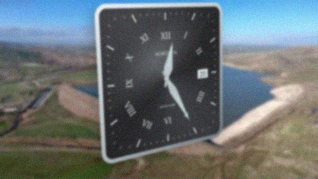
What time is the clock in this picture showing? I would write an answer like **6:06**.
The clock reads **12:25**
